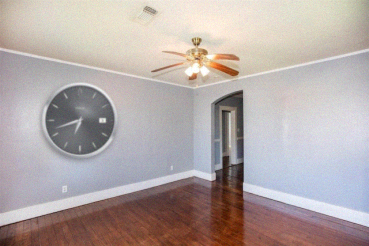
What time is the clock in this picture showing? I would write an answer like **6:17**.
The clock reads **6:42**
